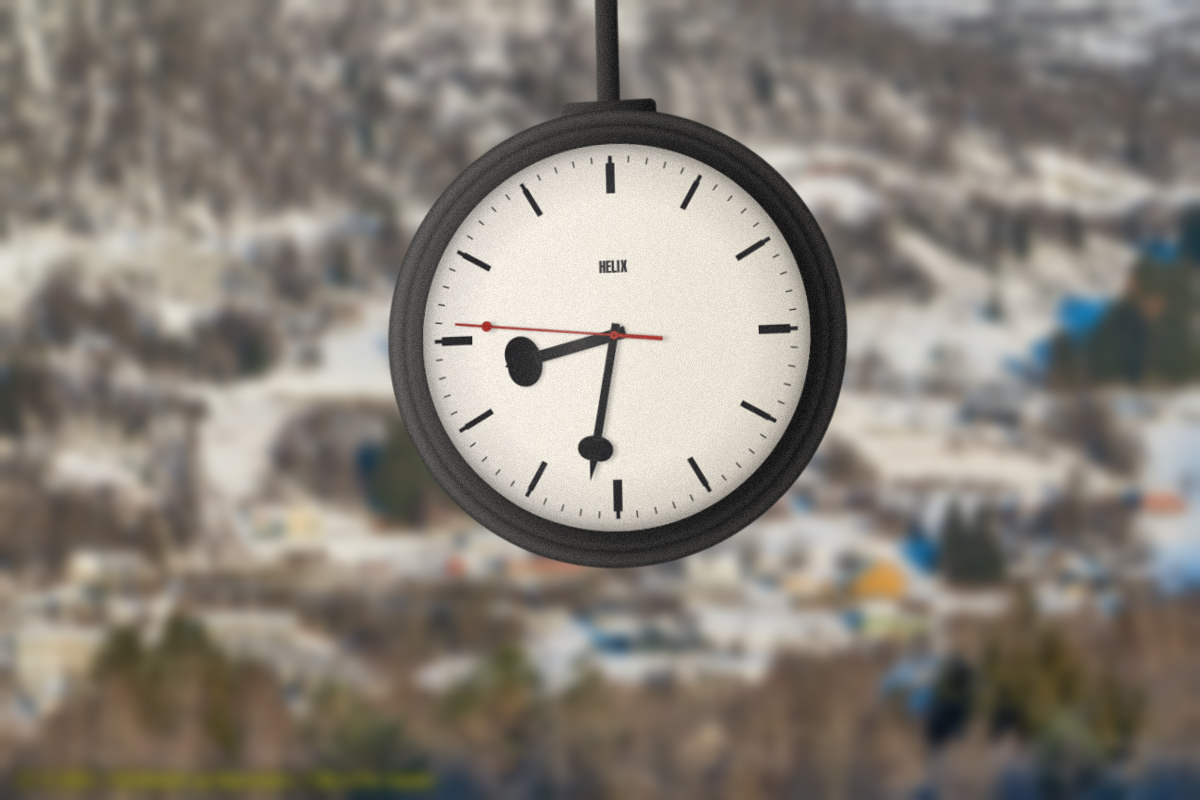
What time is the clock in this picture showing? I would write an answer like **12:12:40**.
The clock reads **8:31:46**
